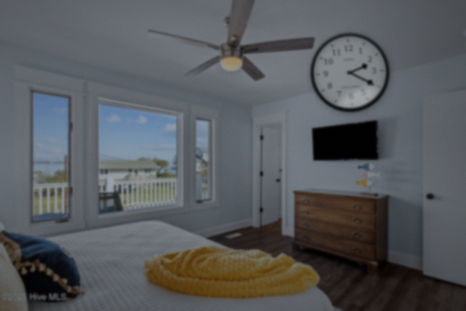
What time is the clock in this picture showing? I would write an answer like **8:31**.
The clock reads **2:20**
